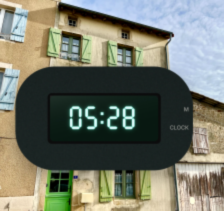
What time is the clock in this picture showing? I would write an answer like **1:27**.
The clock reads **5:28**
